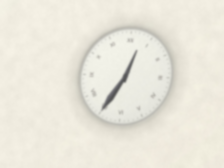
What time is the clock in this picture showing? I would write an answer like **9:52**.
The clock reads **12:35**
